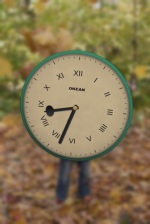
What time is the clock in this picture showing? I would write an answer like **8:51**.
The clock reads **8:33**
